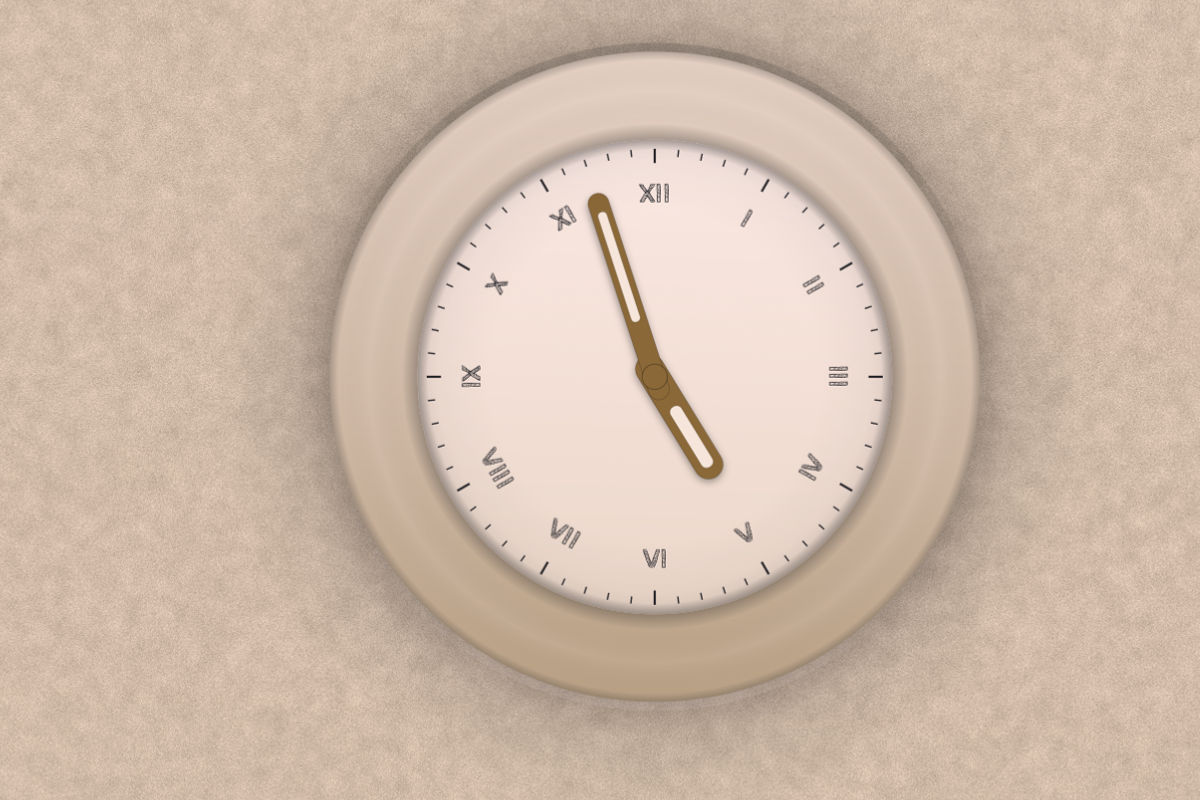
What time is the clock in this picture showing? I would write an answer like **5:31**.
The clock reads **4:57**
